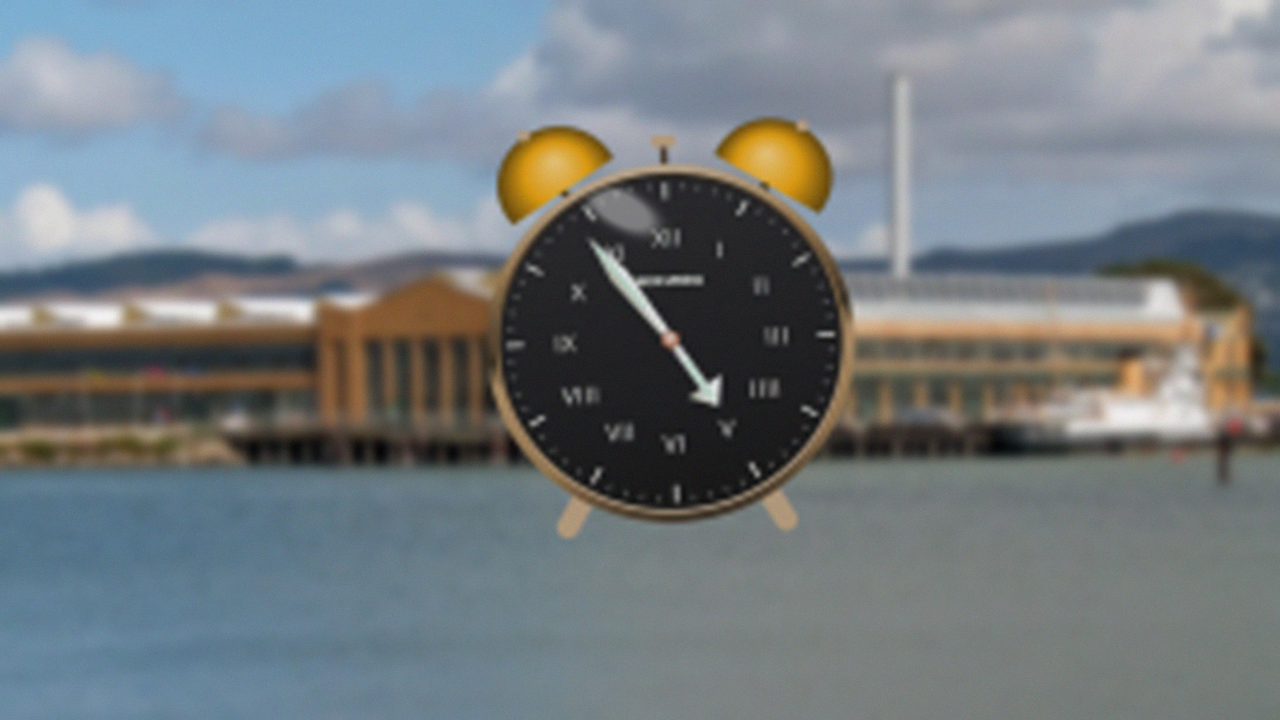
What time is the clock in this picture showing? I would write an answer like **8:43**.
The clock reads **4:54**
